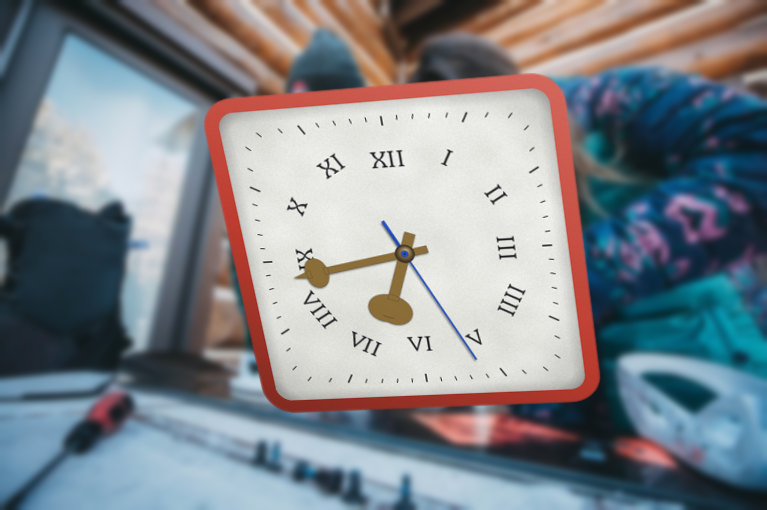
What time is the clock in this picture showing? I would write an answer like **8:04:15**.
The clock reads **6:43:26**
